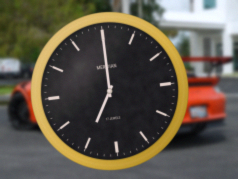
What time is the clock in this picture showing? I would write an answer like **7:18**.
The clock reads **7:00**
